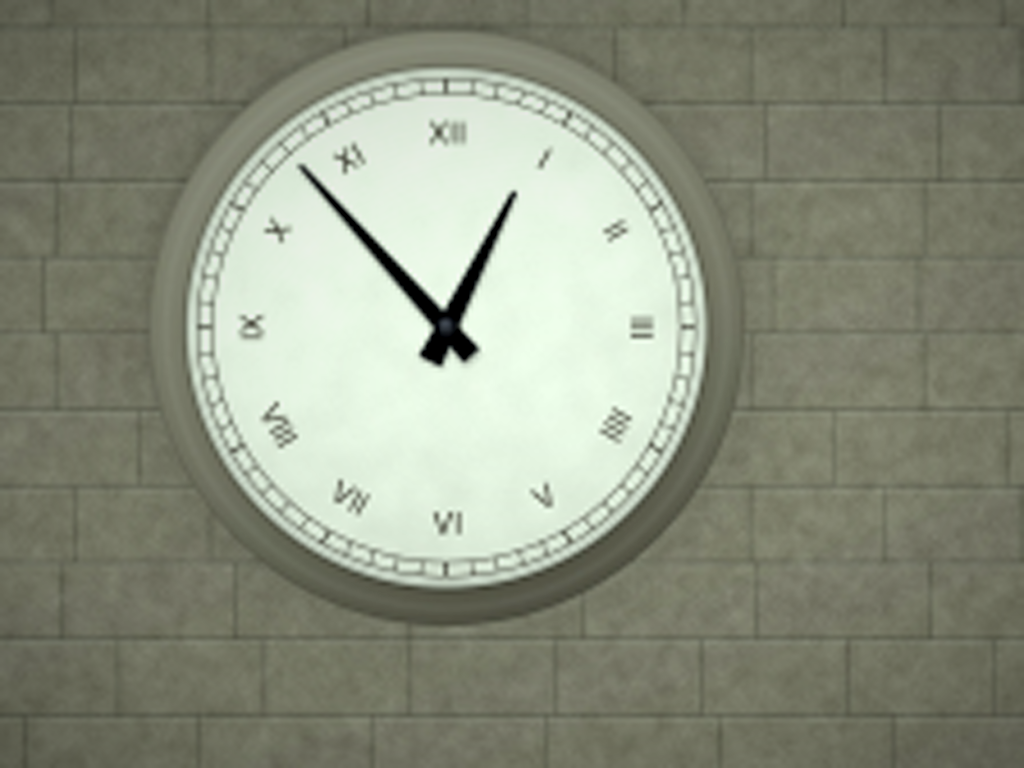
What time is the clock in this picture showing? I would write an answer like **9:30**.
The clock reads **12:53**
